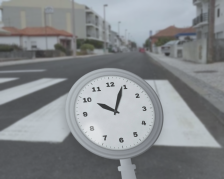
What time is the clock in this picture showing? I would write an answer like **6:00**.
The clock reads **10:04**
